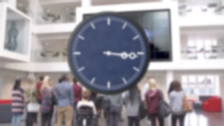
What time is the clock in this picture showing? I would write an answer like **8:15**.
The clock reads **3:16**
